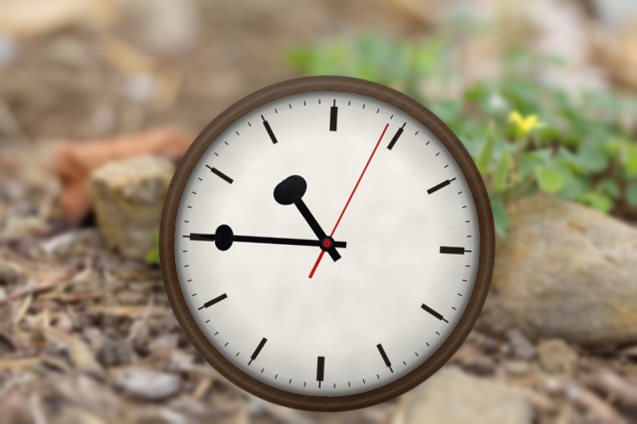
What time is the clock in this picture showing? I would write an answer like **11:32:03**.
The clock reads **10:45:04**
